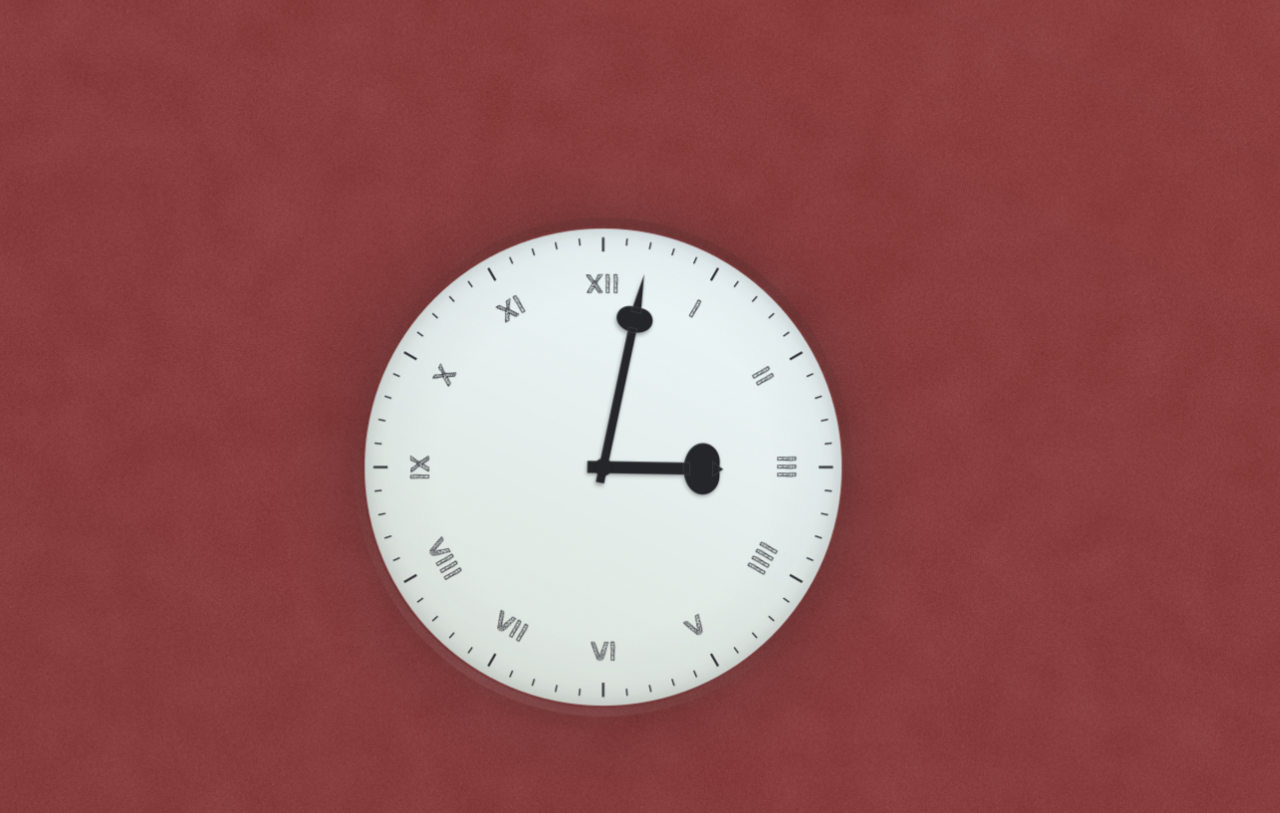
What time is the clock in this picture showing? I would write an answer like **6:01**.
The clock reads **3:02**
